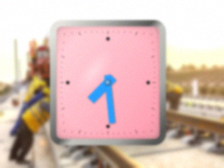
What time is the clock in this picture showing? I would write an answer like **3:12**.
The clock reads **7:29**
